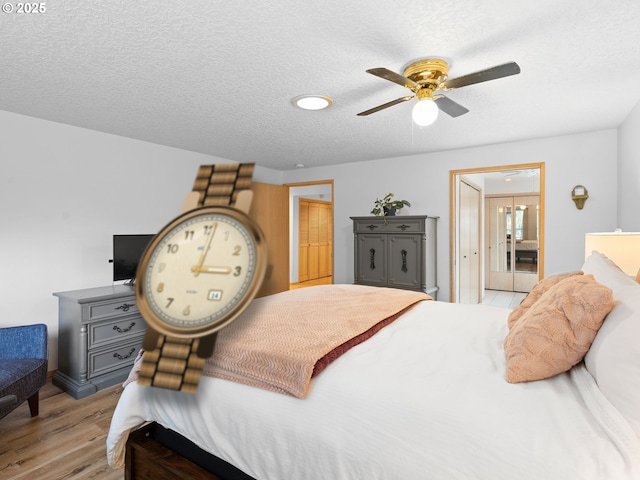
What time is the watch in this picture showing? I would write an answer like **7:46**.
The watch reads **3:01**
